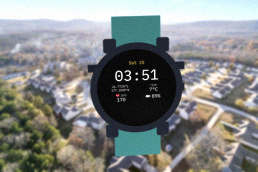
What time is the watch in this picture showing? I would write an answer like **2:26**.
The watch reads **3:51**
